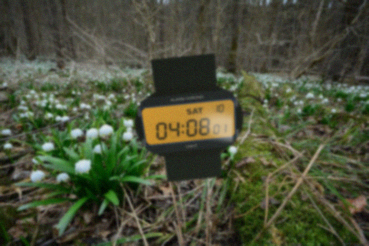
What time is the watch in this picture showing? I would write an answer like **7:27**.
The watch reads **4:08**
